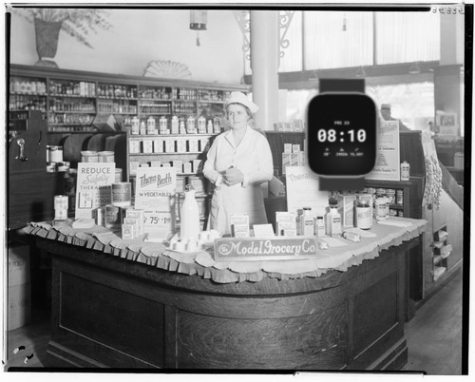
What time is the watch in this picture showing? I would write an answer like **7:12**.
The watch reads **8:10**
